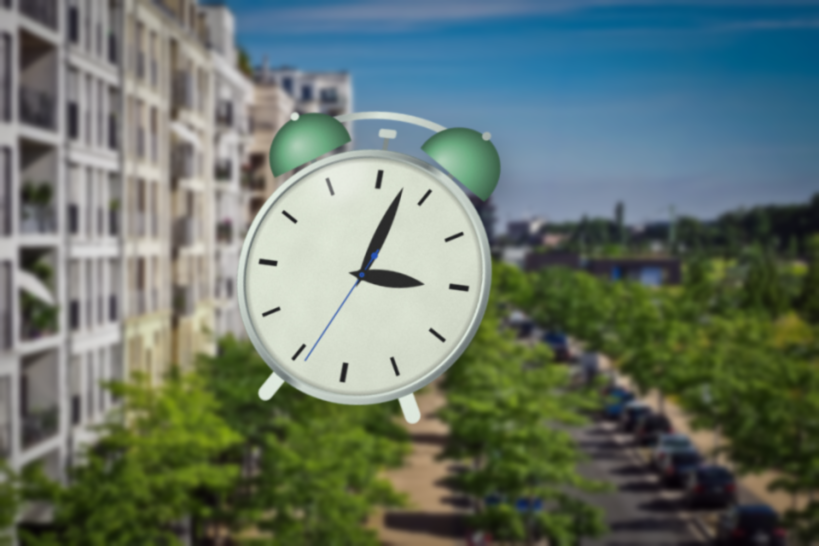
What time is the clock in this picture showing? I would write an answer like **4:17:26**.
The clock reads **3:02:34**
